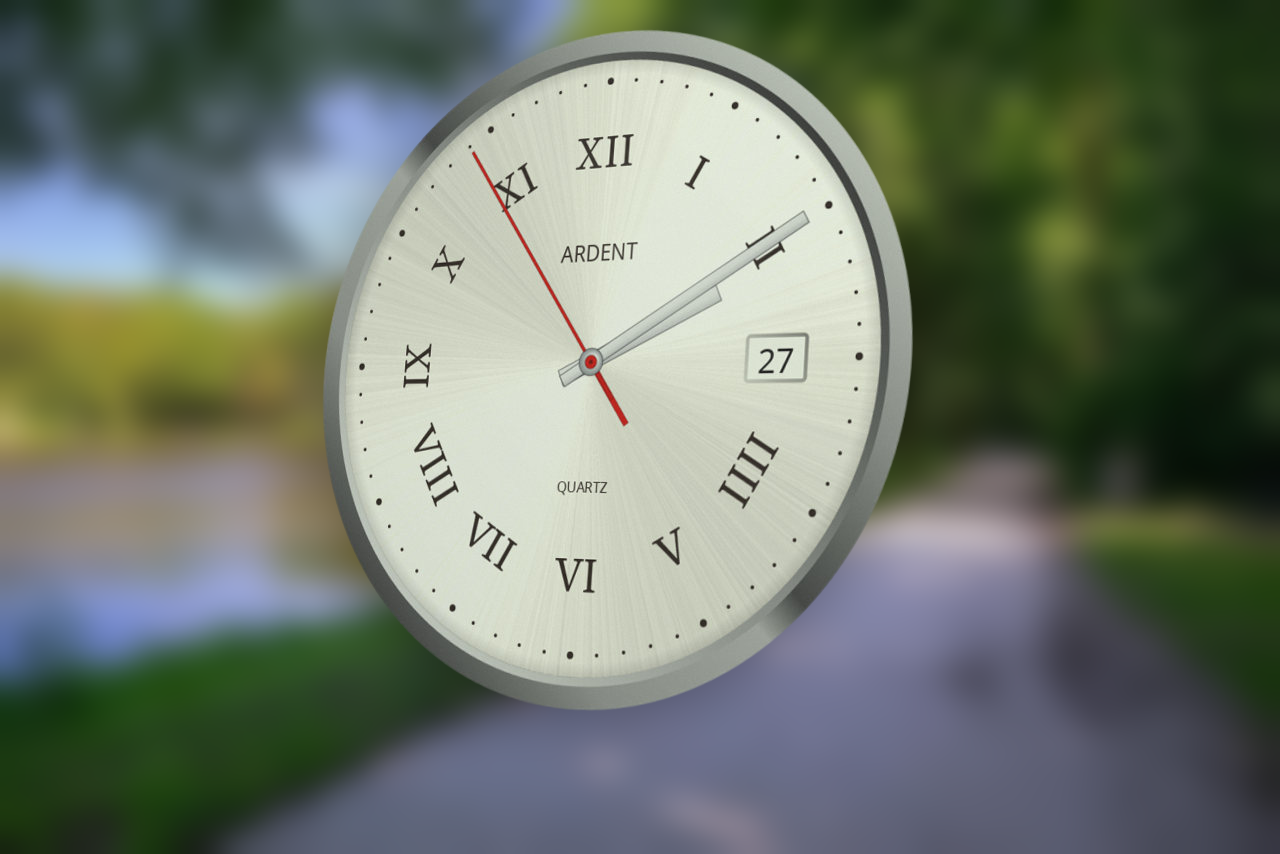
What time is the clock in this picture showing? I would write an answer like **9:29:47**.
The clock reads **2:09:54**
